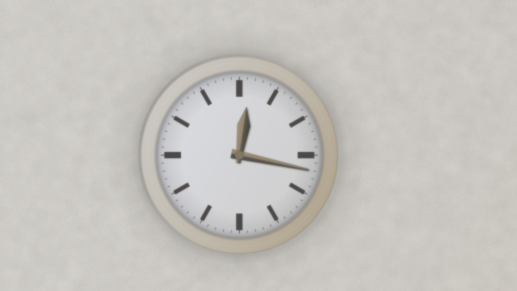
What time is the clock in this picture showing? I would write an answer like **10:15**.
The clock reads **12:17**
